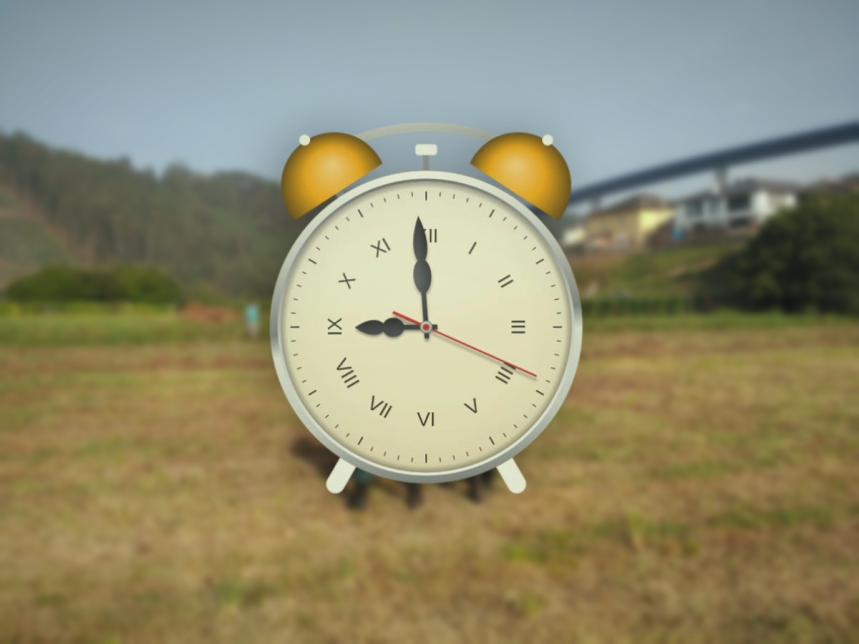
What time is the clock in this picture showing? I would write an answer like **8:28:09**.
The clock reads **8:59:19**
